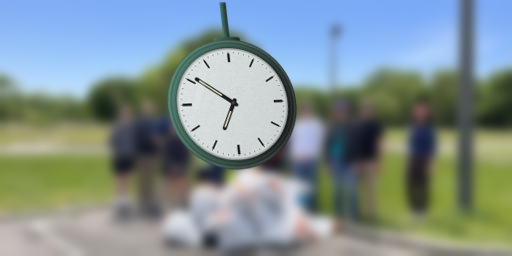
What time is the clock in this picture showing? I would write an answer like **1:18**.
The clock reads **6:51**
